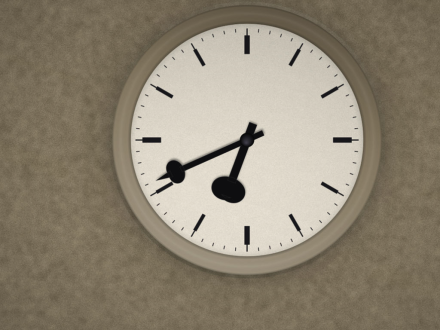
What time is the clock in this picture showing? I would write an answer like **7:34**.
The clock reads **6:41**
